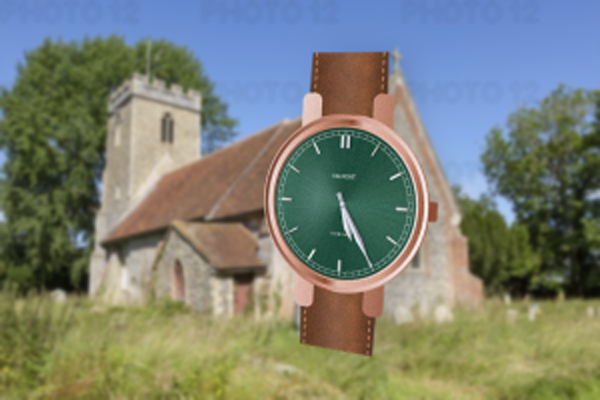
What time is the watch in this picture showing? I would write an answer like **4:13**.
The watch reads **5:25**
